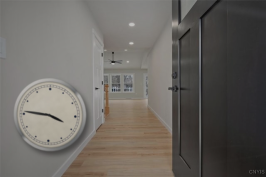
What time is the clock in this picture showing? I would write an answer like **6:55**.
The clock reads **3:46**
